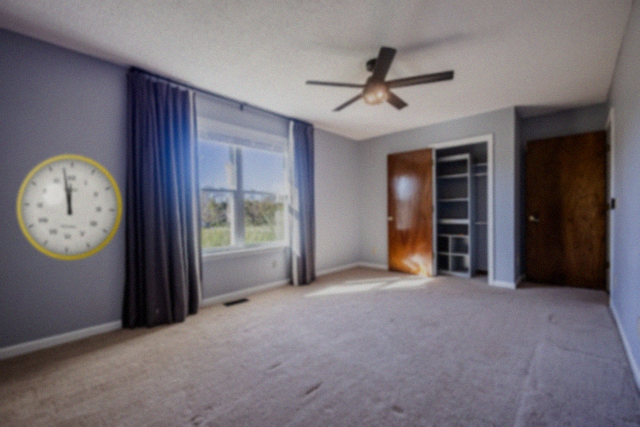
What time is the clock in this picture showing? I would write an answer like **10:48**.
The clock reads **11:58**
